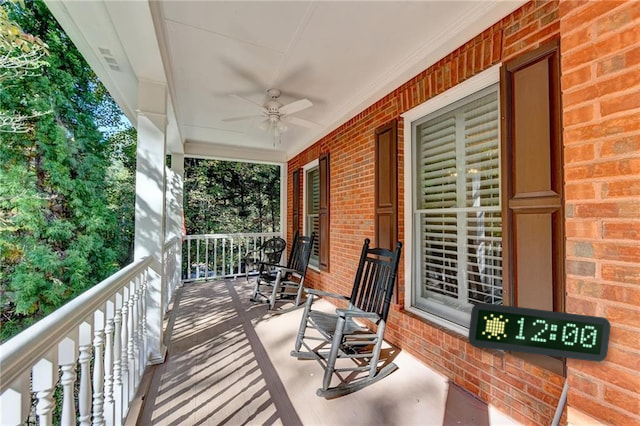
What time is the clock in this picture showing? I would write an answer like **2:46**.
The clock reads **12:00**
